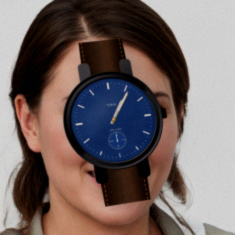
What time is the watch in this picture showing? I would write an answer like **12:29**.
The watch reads **1:06**
